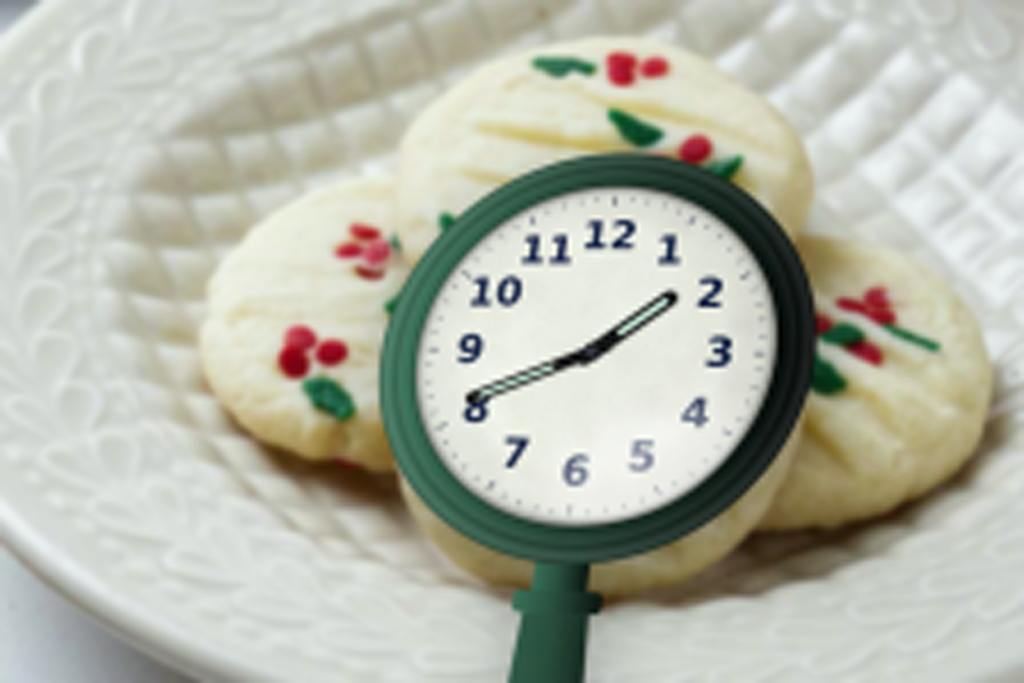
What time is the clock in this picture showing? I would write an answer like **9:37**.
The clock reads **1:41**
